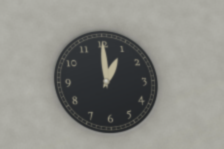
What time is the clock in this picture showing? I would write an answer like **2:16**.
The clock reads **1:00**
